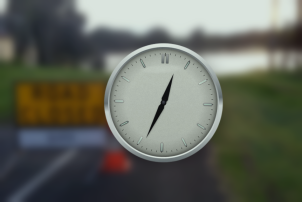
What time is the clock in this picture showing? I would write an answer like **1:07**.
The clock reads **12:34**
